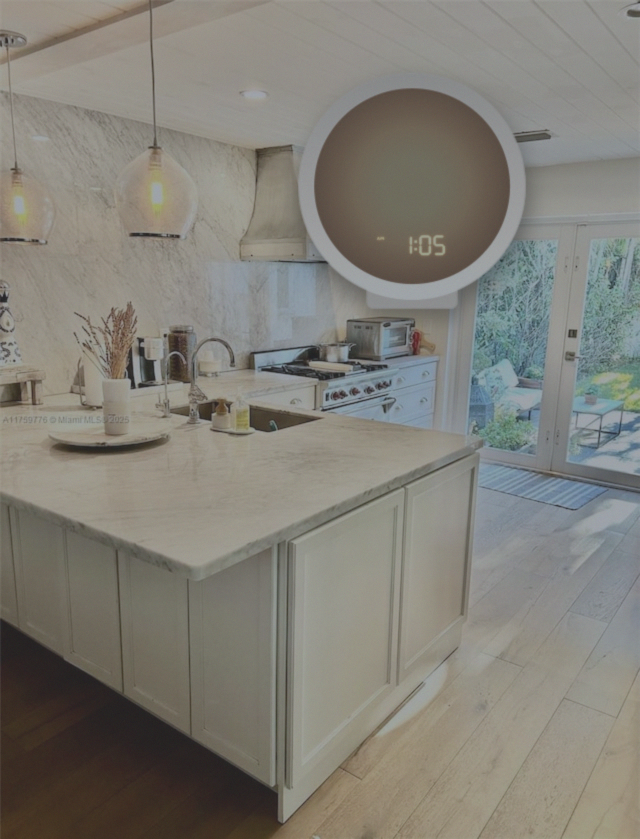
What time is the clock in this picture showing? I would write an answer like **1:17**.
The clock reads **1:05**
